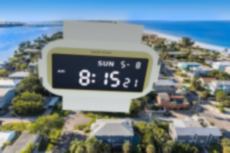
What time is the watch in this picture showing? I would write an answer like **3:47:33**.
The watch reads **8:15:21**
